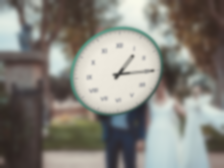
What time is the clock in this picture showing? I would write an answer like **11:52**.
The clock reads **1:15**
